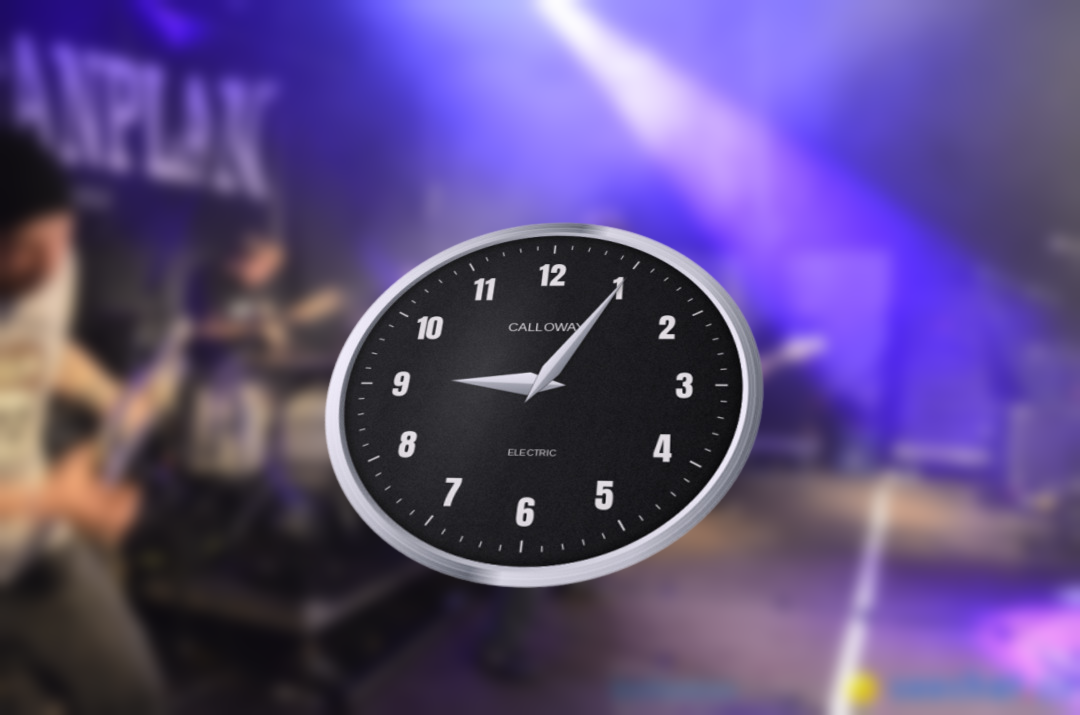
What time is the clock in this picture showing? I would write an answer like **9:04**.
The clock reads **9:05**
